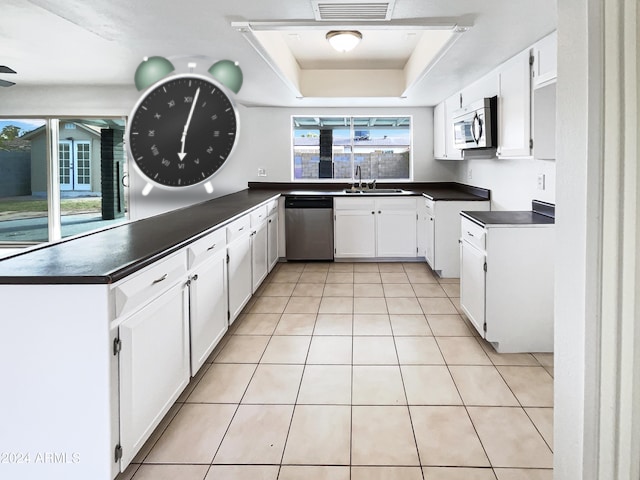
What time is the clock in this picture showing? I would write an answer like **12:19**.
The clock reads **6:02**
